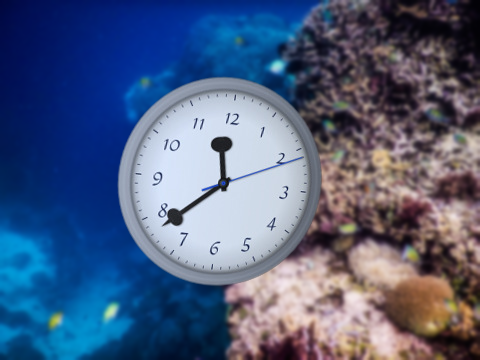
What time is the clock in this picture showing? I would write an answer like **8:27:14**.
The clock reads **11:38:11**
